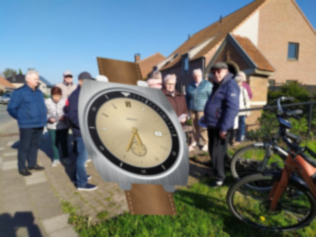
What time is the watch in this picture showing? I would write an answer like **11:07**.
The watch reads **5:35**
